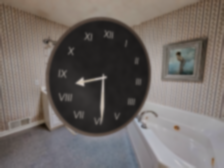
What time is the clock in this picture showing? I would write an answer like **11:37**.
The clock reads **8:29**
